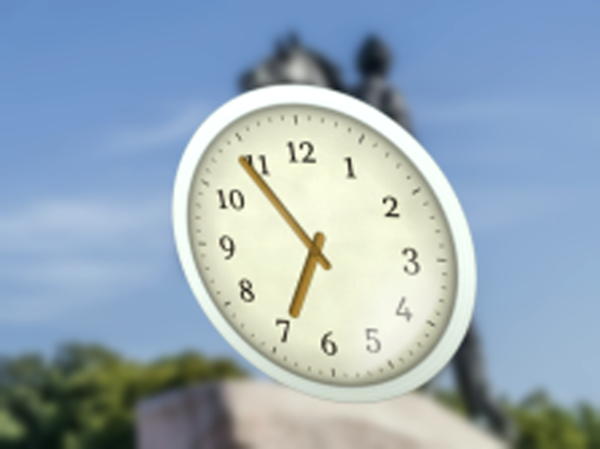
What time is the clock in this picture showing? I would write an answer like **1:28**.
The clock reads **6:54**
